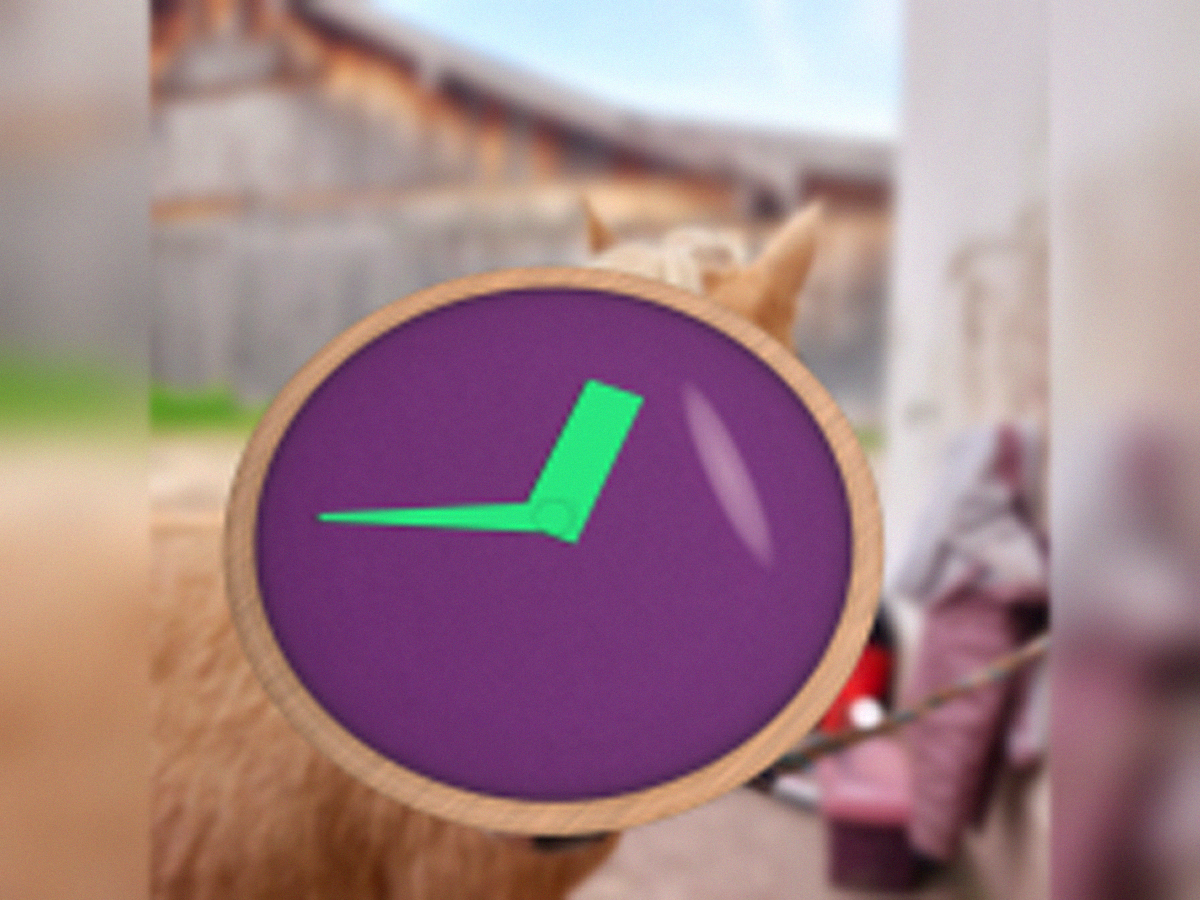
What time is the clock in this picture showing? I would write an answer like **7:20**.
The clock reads **12:45**
